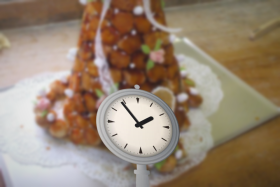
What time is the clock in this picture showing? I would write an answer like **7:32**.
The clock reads **1:54**
